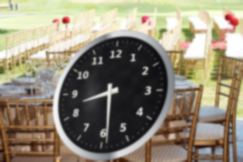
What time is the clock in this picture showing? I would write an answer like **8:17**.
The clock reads **8:29**
